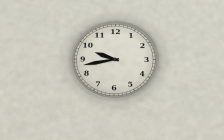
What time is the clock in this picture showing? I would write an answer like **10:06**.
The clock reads **9:43**
